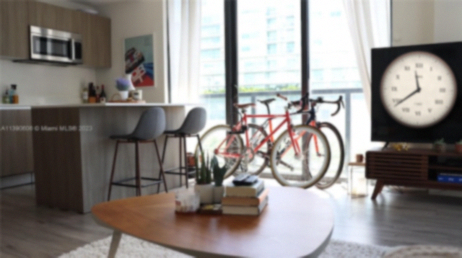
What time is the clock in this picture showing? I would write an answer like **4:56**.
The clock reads **11:39**
